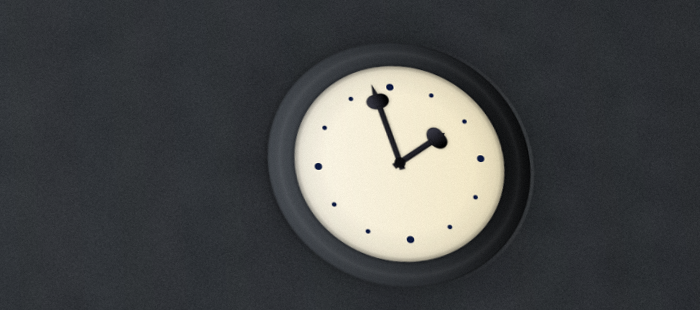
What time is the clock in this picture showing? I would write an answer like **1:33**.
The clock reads **1:58**
